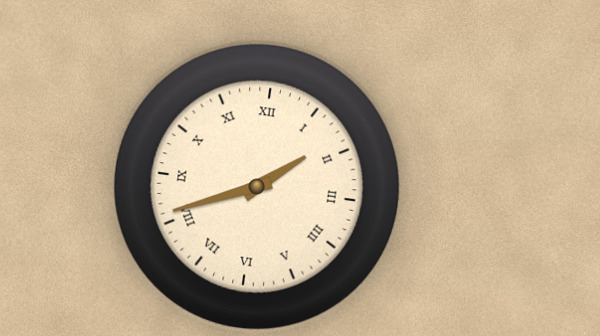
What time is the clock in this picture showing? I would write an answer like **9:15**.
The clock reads **1:41**
